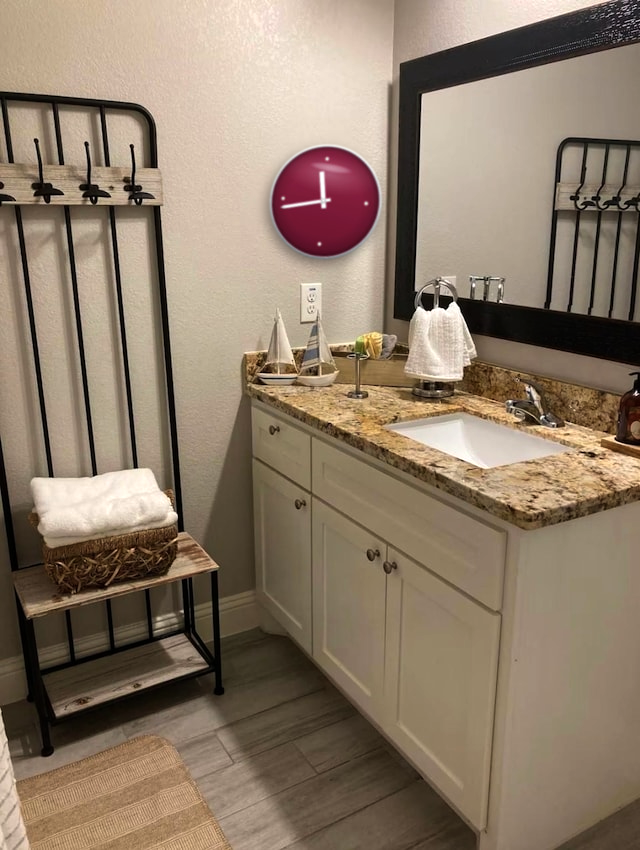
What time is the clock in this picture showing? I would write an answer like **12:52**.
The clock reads **11:43**
